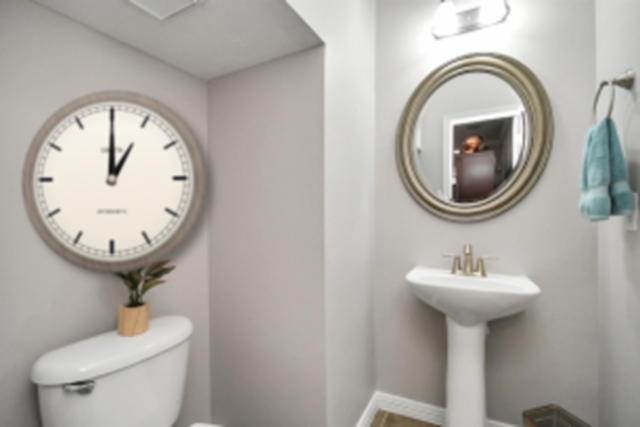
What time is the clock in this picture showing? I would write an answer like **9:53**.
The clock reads **1:00**
